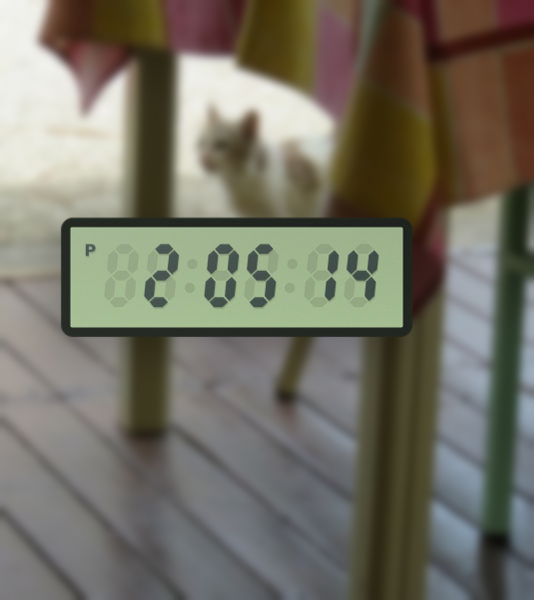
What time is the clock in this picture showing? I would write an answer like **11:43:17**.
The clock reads **2:05:14**
